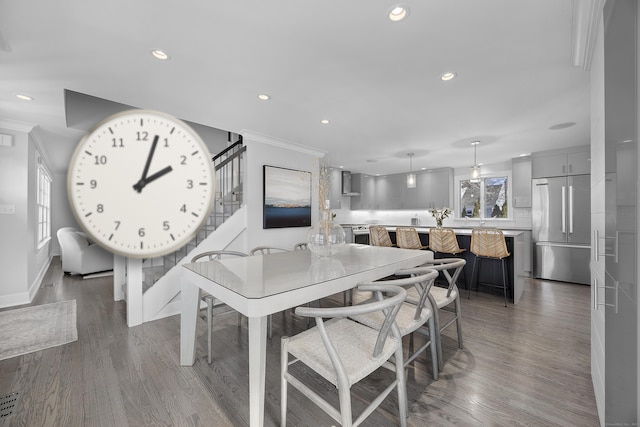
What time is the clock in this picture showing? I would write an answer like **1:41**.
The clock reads **2:03**
